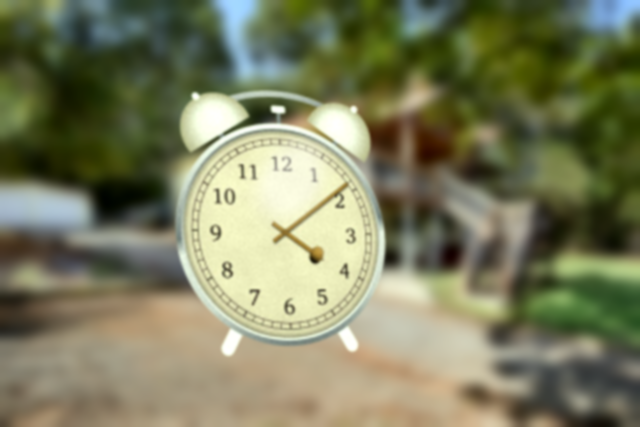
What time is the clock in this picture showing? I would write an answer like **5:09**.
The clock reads **4:09**
